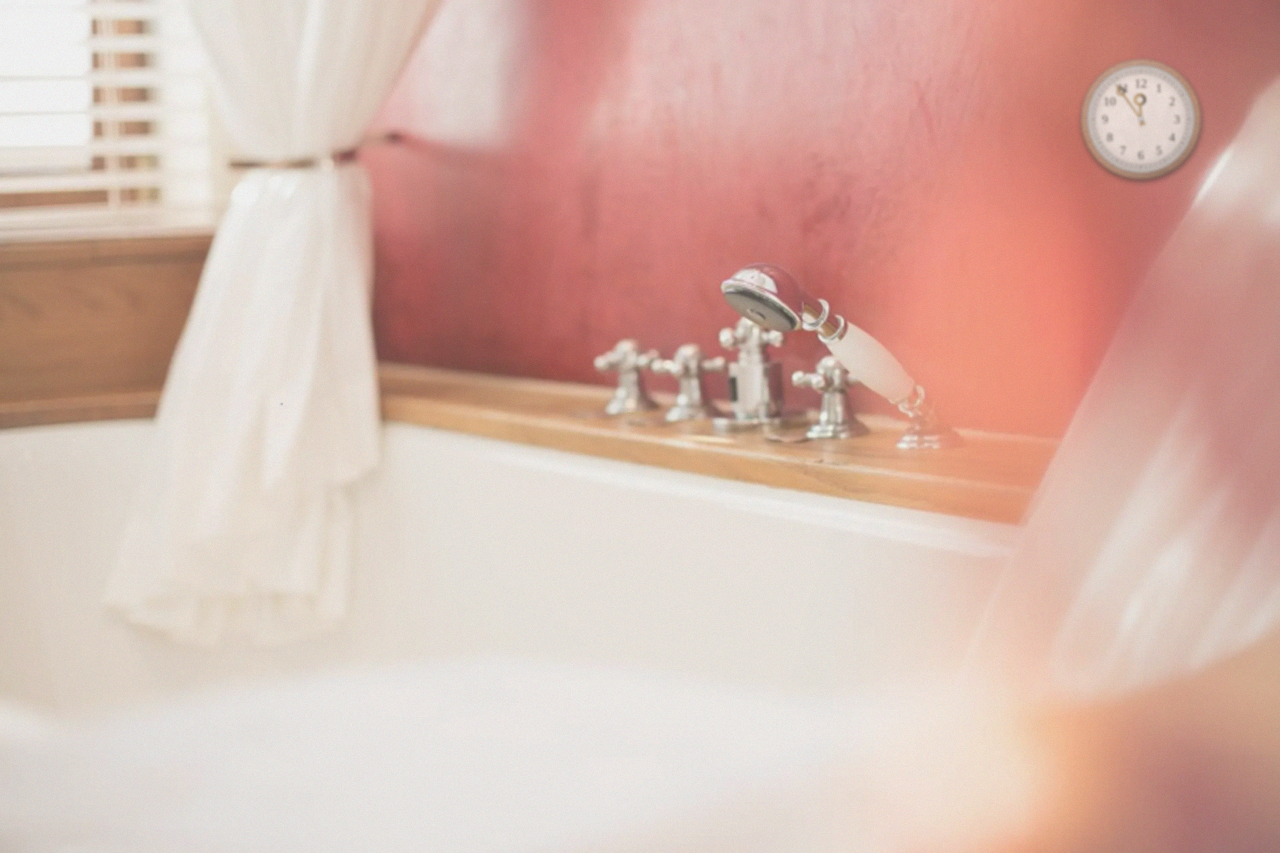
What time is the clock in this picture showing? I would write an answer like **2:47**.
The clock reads **11:54**
